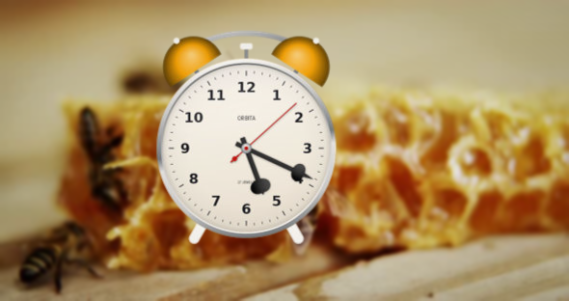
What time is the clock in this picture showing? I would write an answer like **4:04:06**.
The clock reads **5:19:08**
